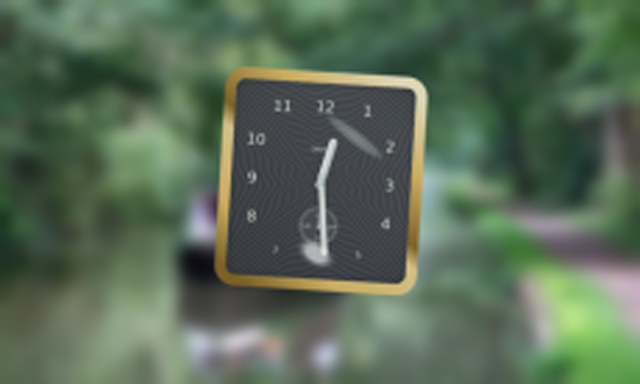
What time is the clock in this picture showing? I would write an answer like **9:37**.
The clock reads **12:29**
